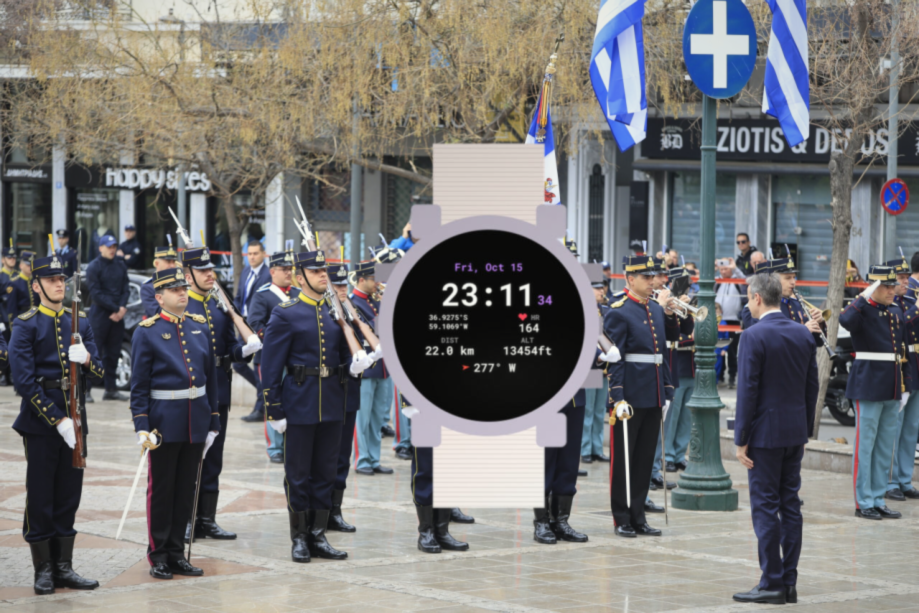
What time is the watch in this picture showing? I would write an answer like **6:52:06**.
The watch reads **23:11:34**
